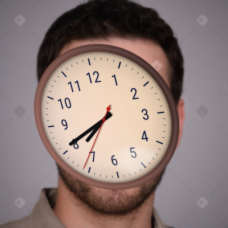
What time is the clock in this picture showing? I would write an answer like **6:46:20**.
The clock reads **7:40:36**
